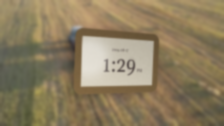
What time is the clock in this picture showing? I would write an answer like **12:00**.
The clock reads **1:29**
